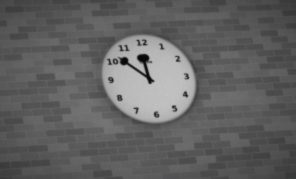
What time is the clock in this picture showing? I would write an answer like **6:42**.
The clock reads **11:52**
